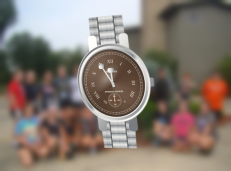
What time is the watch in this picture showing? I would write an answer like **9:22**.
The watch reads **11:55**
